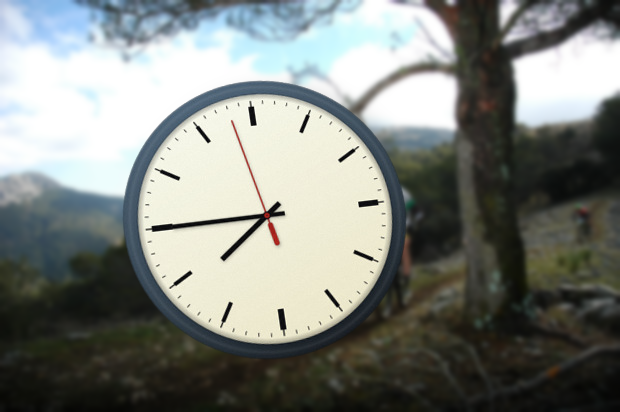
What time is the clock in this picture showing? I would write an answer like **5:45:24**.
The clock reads **7:44:58**
